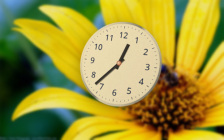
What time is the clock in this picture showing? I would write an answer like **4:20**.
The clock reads **12:37**
